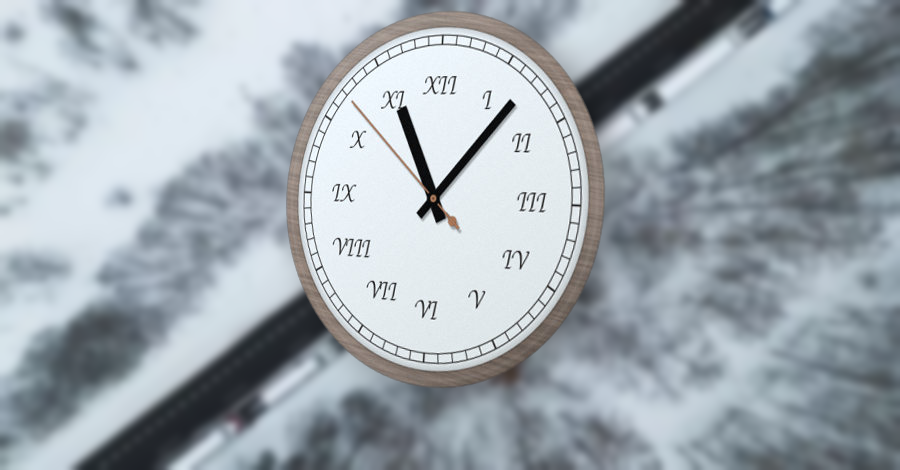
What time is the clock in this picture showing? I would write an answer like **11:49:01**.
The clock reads **11:06:52**
